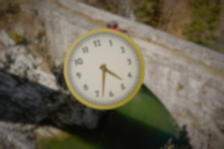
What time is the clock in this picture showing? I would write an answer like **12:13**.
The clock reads **4:33**
